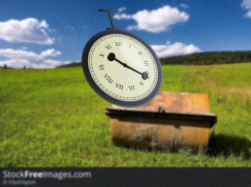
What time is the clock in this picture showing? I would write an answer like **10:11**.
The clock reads **10:21**
